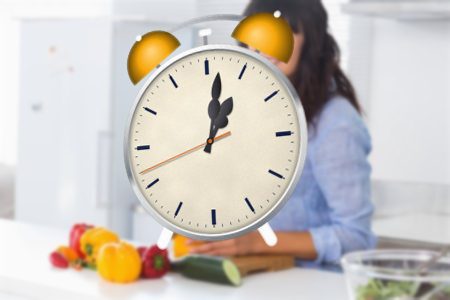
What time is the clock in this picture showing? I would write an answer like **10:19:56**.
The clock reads **1:01:42**
